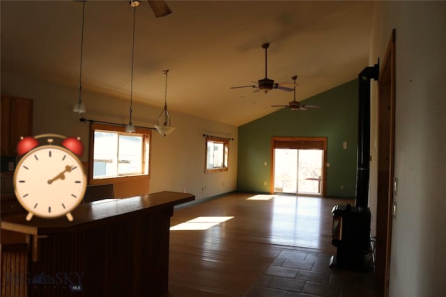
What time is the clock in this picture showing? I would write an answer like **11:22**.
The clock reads **2:09**
